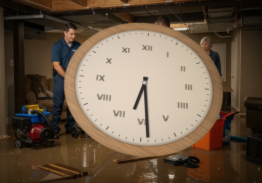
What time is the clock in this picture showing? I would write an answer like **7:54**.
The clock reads **6:29**
